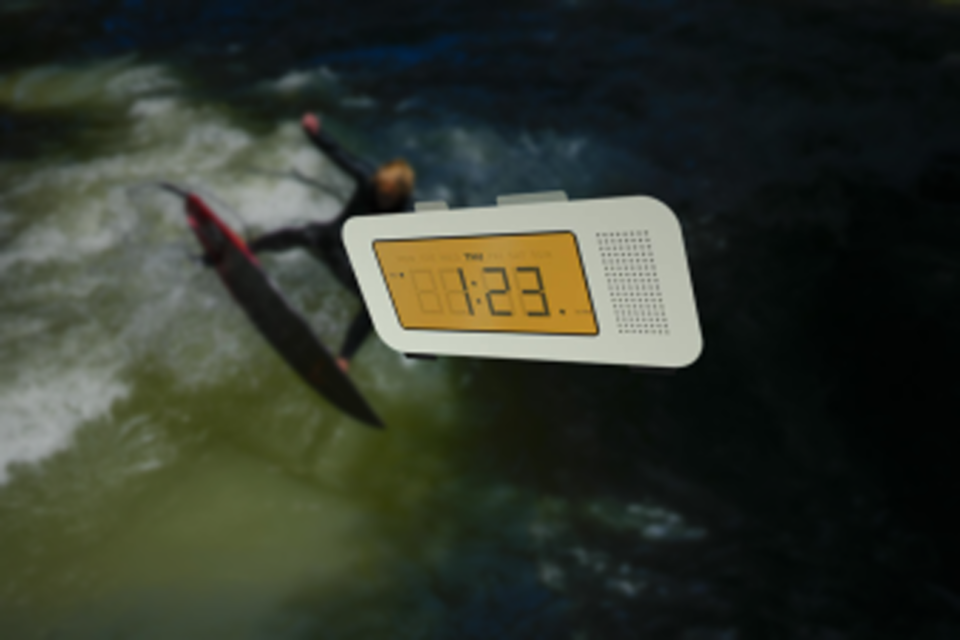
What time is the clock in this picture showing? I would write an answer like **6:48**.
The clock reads **1:23**
